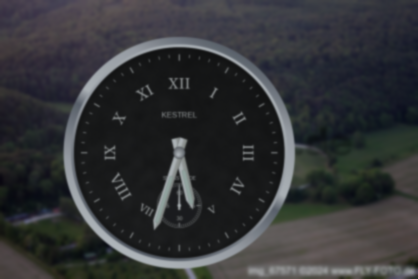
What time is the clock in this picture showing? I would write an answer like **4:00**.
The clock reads **5:33**
